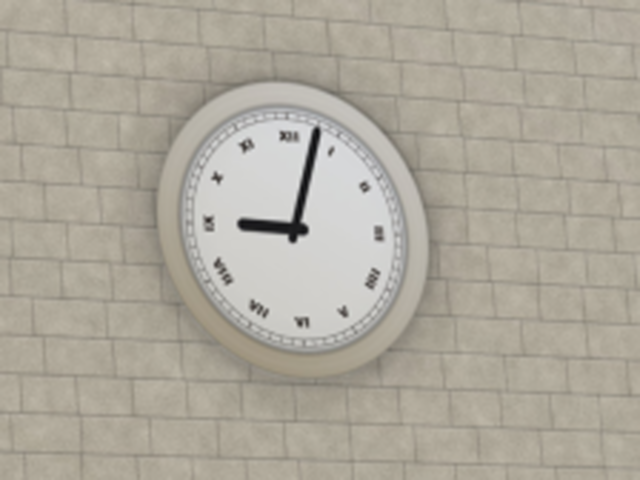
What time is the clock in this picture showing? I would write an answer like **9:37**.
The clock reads **9:03**
